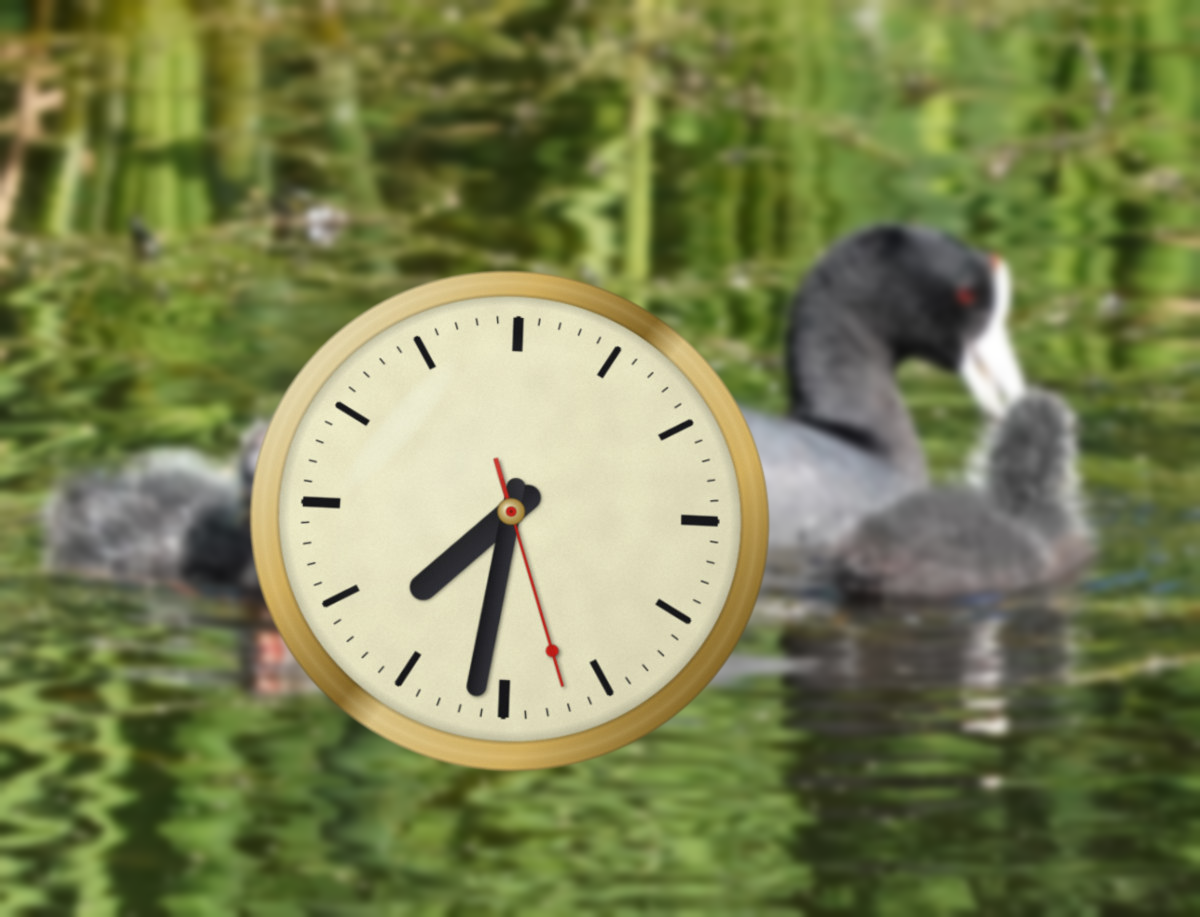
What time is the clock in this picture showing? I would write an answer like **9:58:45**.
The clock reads **7:31:27**
